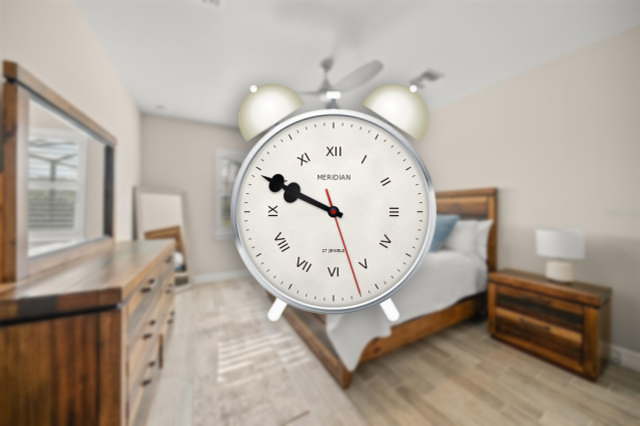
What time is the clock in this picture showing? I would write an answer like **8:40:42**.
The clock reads **9:49:27**
